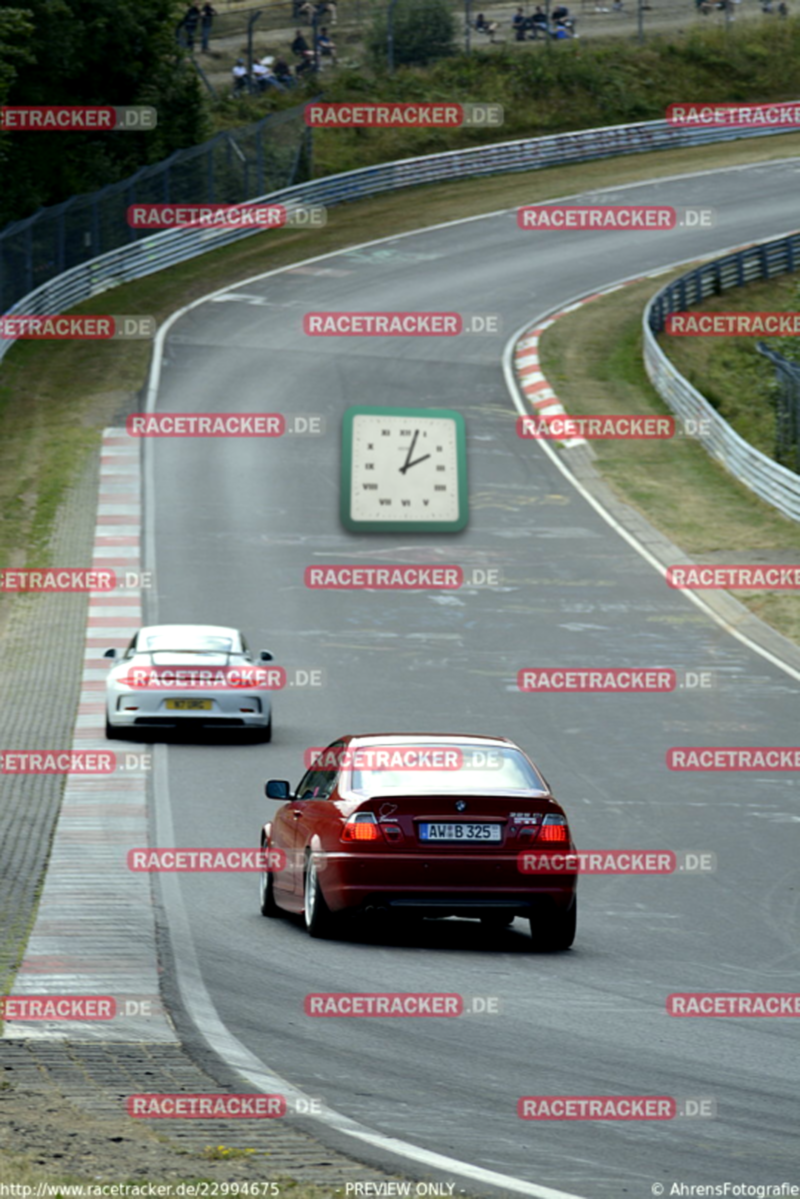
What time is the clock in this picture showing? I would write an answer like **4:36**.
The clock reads **2:03**
